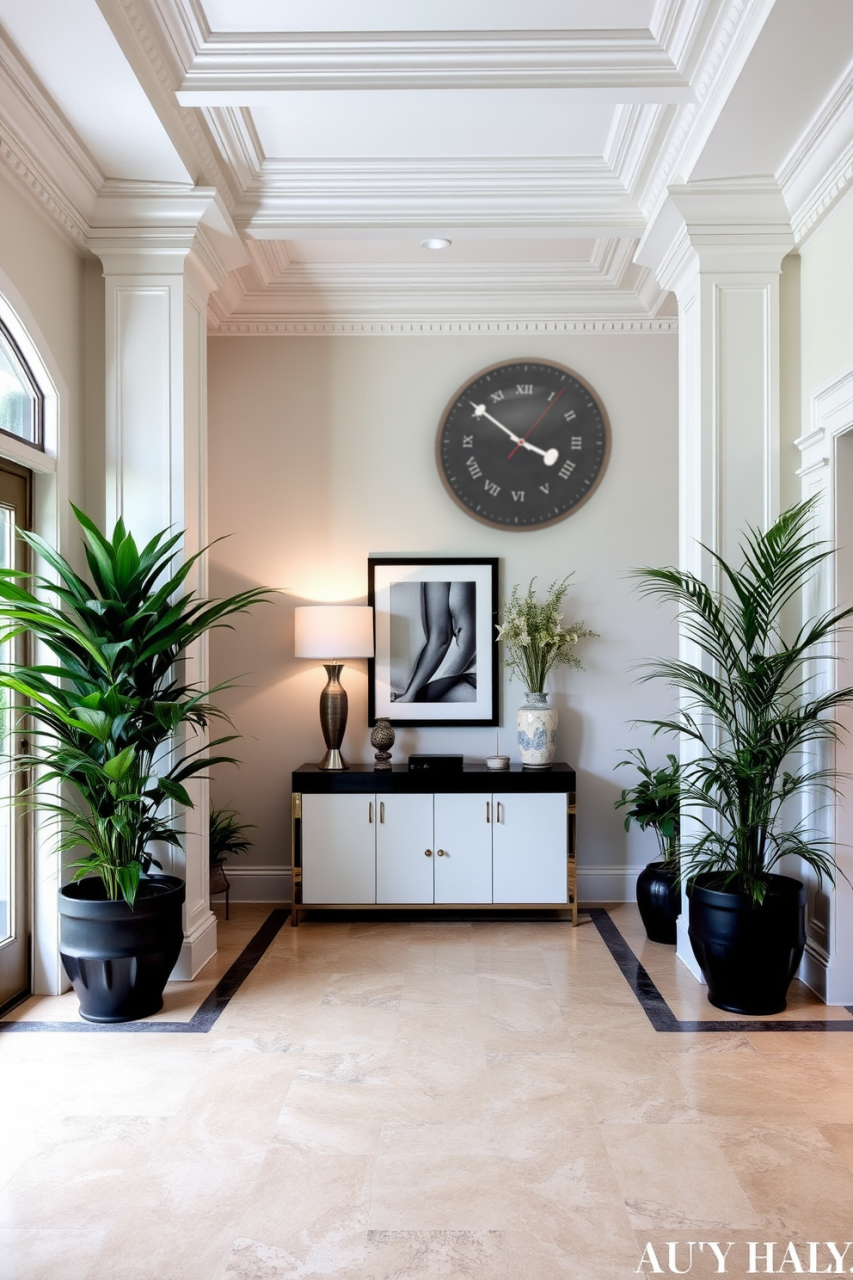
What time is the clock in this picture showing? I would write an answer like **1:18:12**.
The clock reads **3:51:06**
